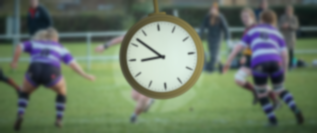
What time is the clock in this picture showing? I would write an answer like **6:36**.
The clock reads **8:52**
